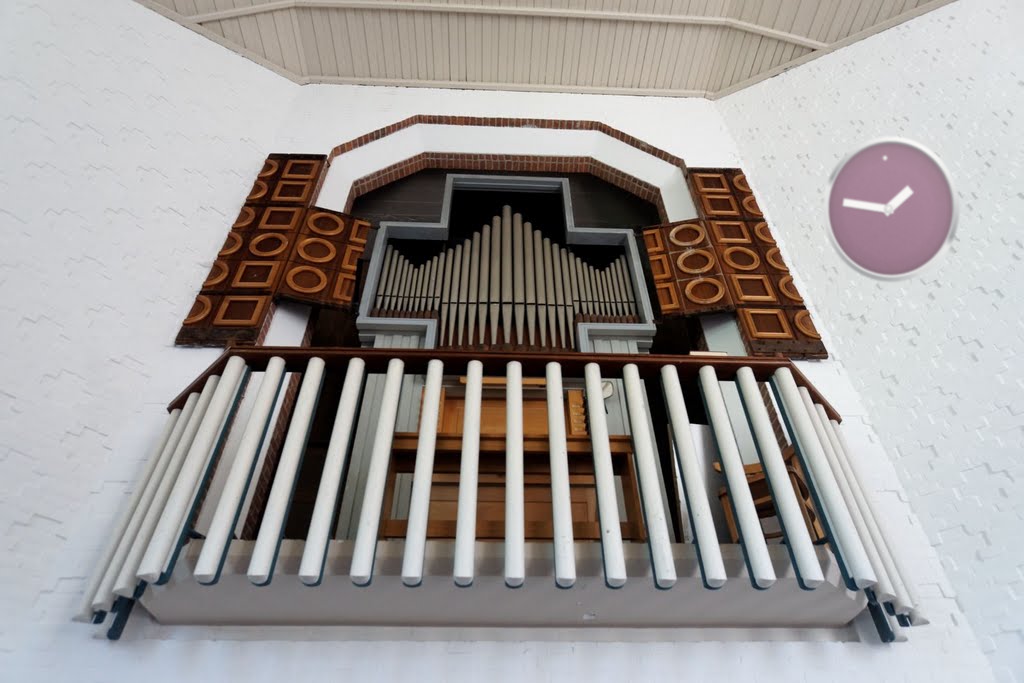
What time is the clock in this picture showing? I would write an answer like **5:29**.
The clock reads **1:47**
